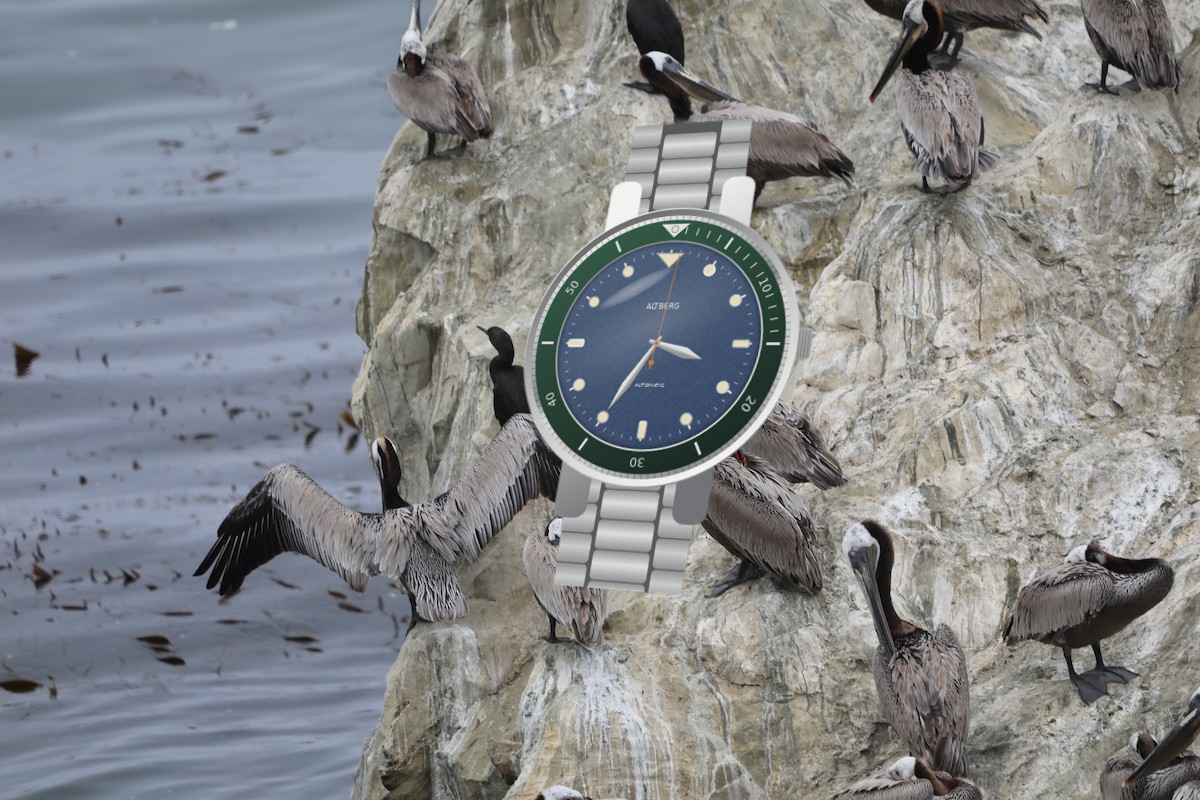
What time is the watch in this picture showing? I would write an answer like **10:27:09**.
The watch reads **3:35:01**
